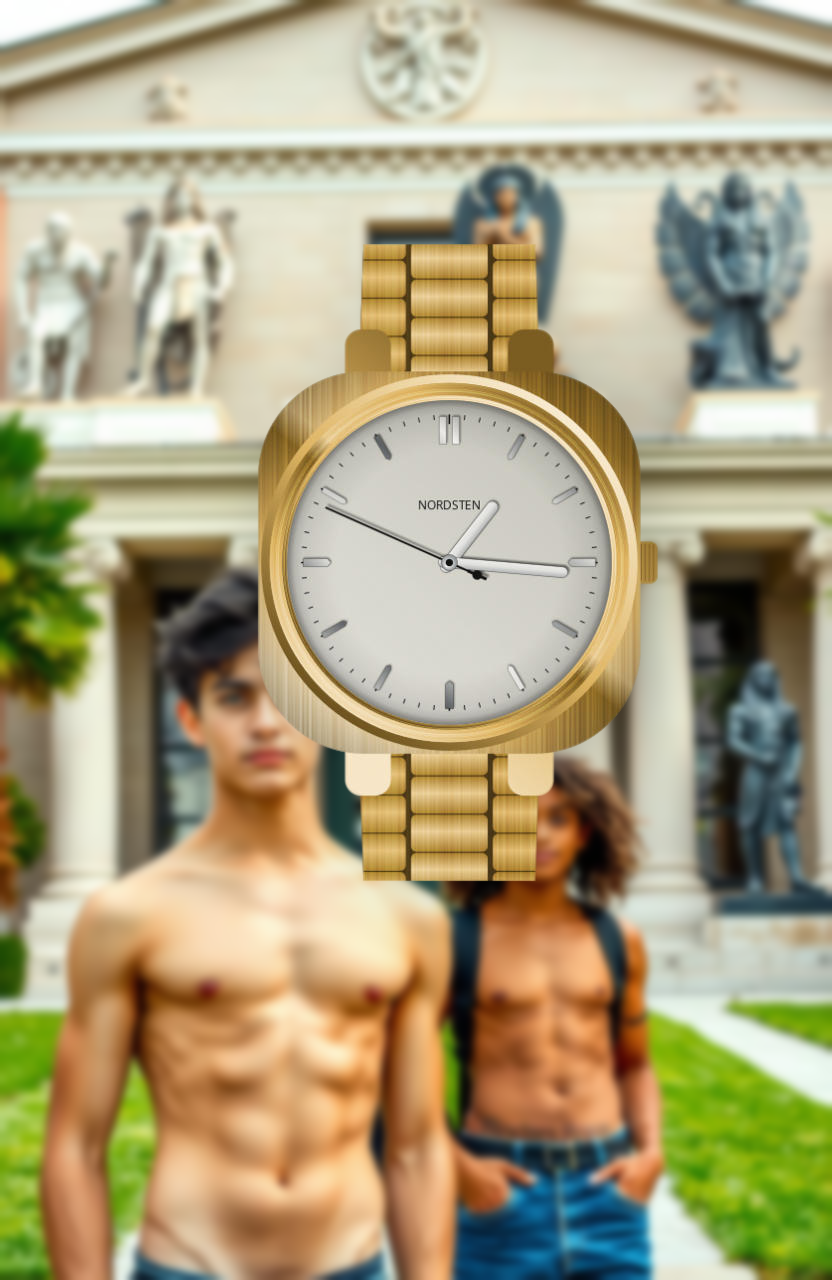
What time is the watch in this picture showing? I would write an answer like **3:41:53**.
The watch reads **1:15:49**
